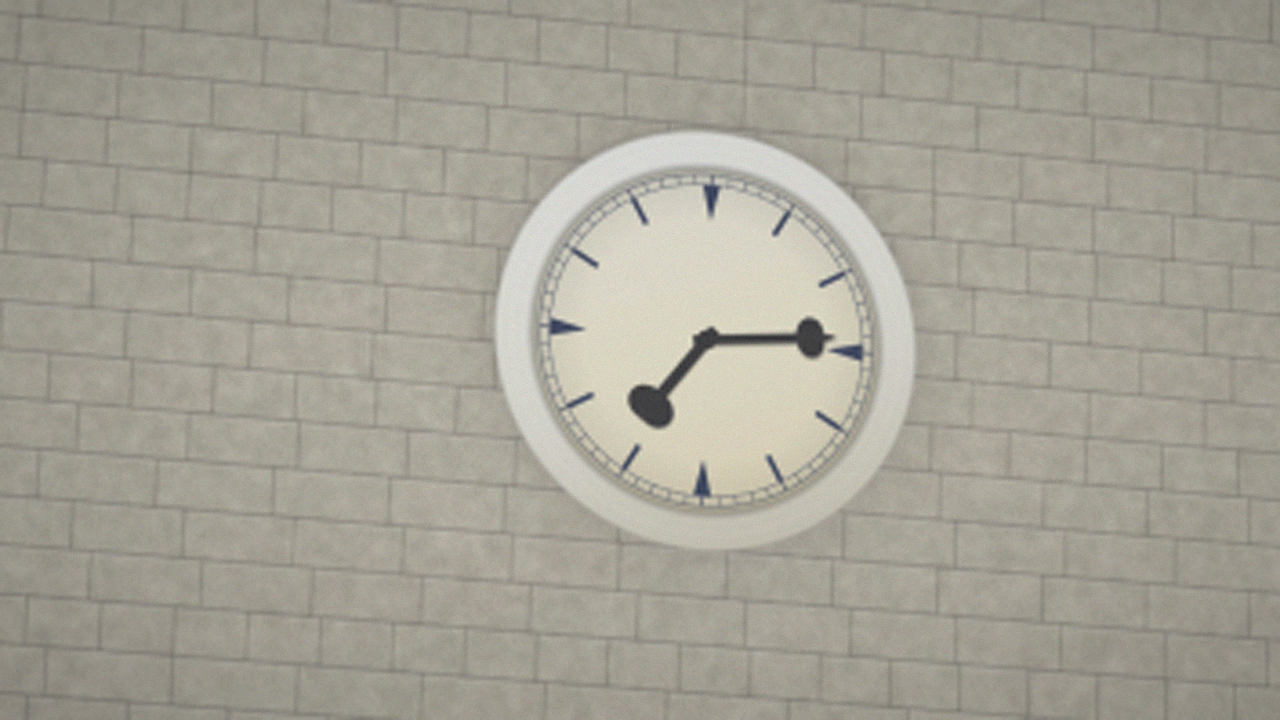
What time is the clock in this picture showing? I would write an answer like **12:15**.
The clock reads **7:14**
